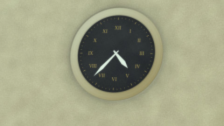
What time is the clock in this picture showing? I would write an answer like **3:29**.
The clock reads **4:37**
